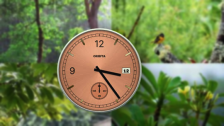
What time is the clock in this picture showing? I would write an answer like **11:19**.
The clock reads **3:24**
